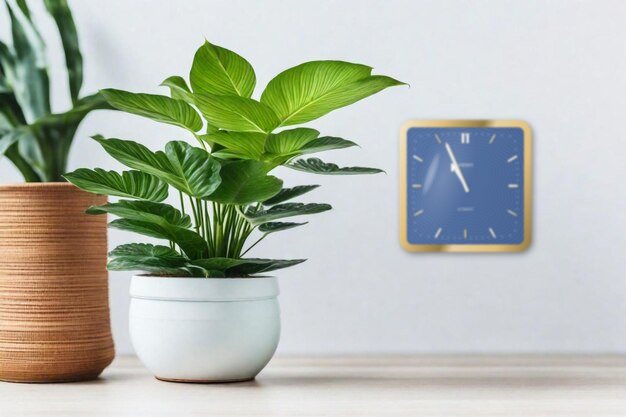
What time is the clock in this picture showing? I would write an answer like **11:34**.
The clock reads **10:56**
